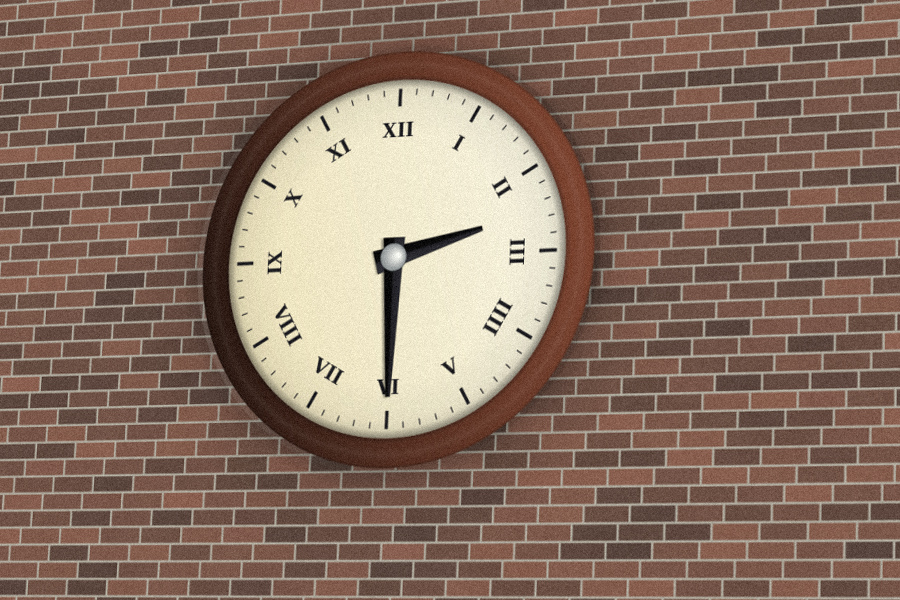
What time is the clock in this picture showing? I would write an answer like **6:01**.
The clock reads **2:30**
